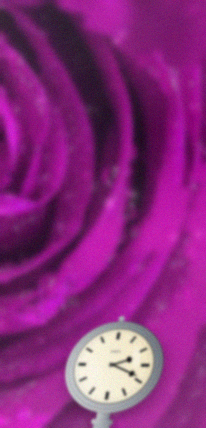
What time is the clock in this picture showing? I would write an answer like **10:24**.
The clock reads **2:19**
